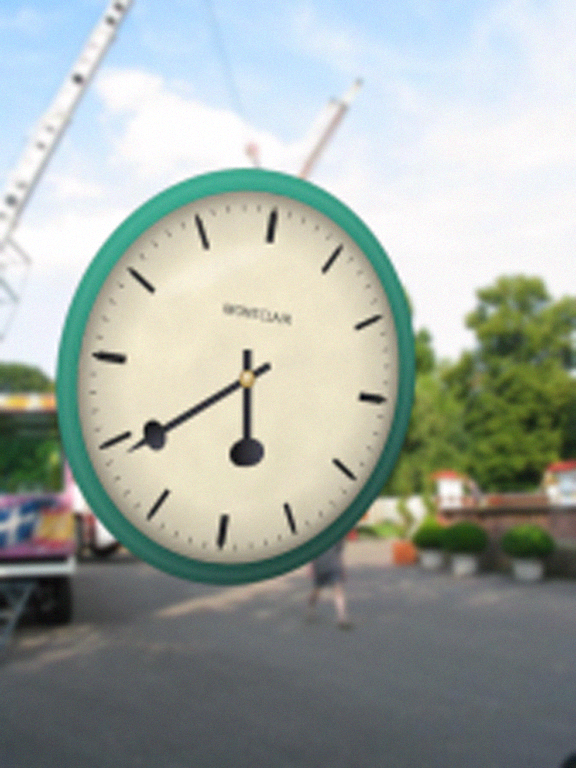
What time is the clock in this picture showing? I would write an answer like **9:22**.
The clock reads **5:39**
